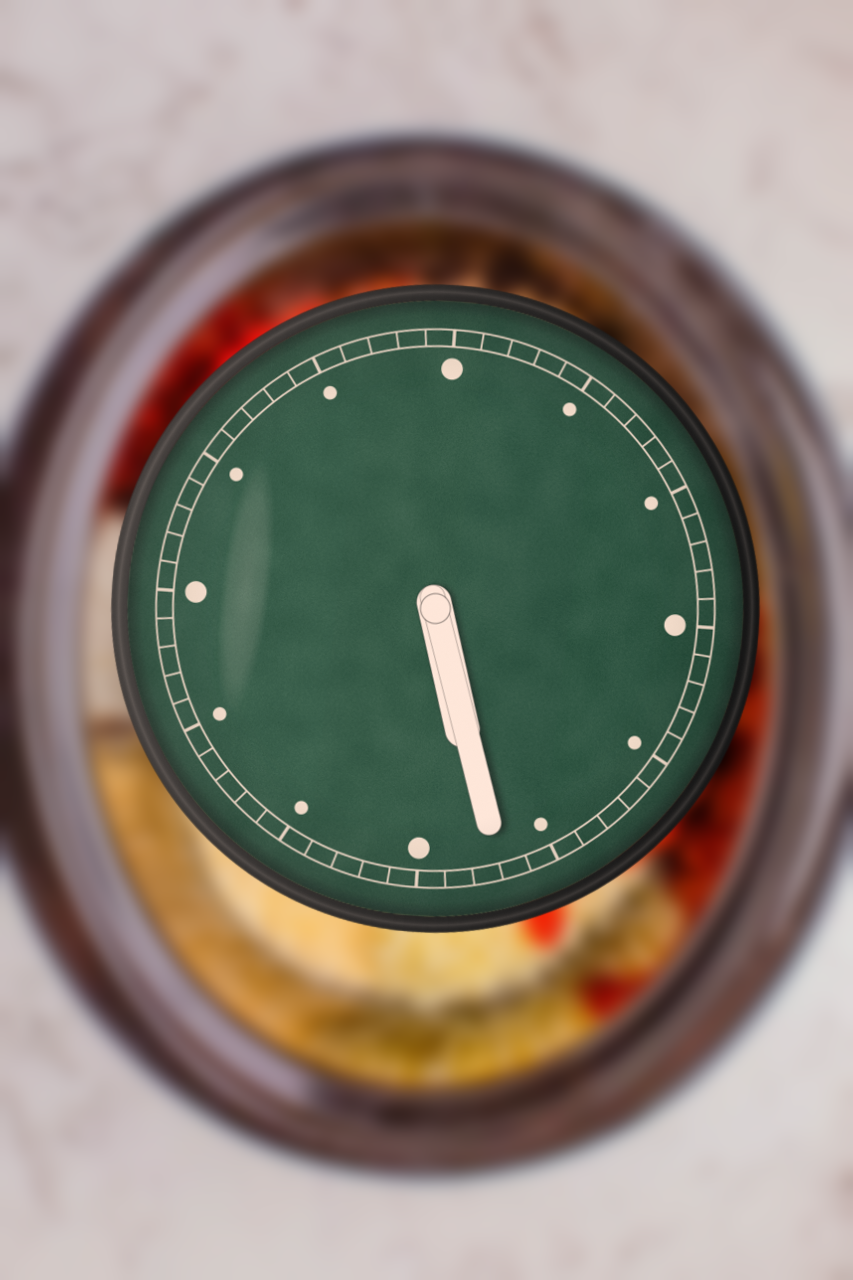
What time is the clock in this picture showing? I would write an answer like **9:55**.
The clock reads **5:27**
